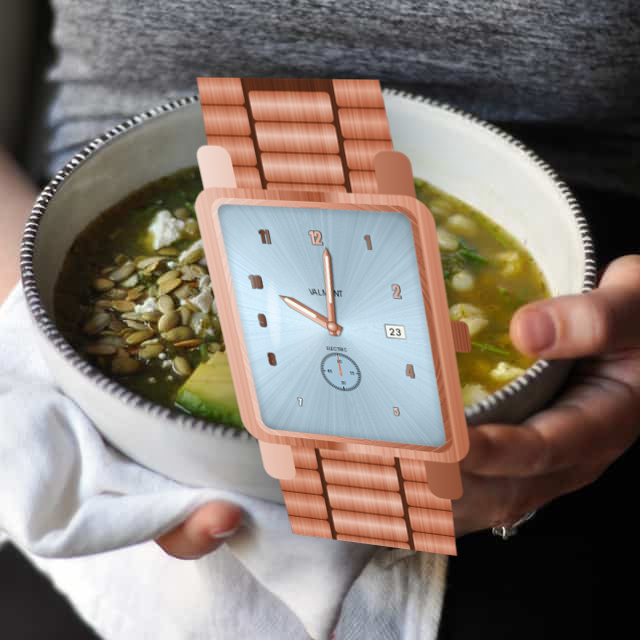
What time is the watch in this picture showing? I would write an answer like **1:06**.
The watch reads **10:01**
